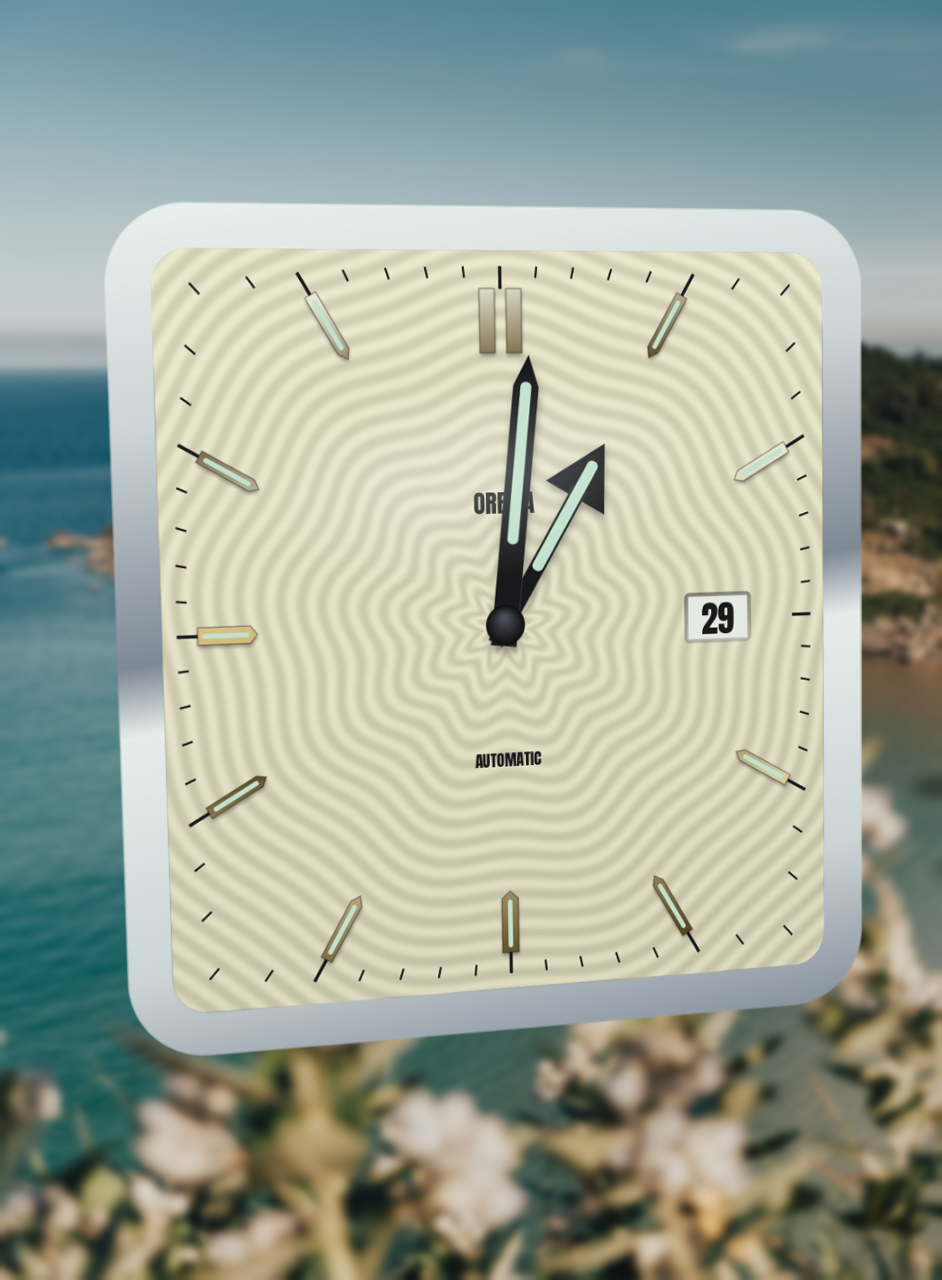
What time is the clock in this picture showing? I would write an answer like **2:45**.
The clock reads **1:01**
